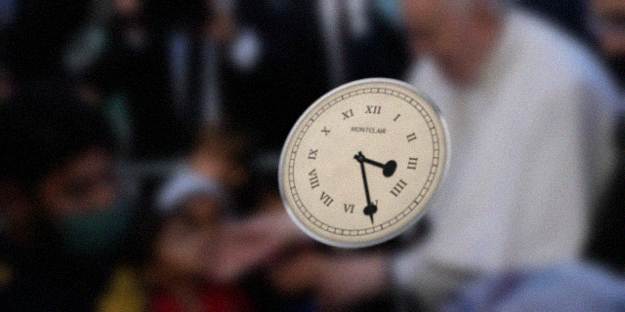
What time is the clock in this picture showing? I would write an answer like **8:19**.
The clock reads **3:26**
